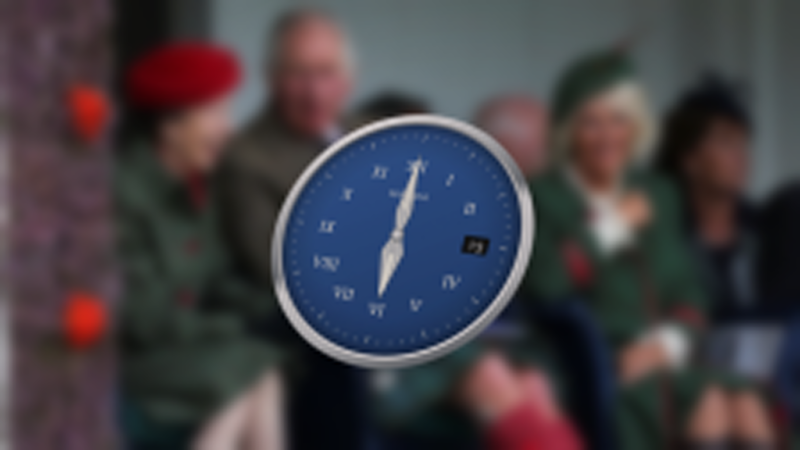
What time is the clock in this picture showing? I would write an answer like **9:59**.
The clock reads **6:00**
